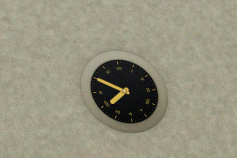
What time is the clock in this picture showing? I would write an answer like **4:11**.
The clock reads **7:50**
